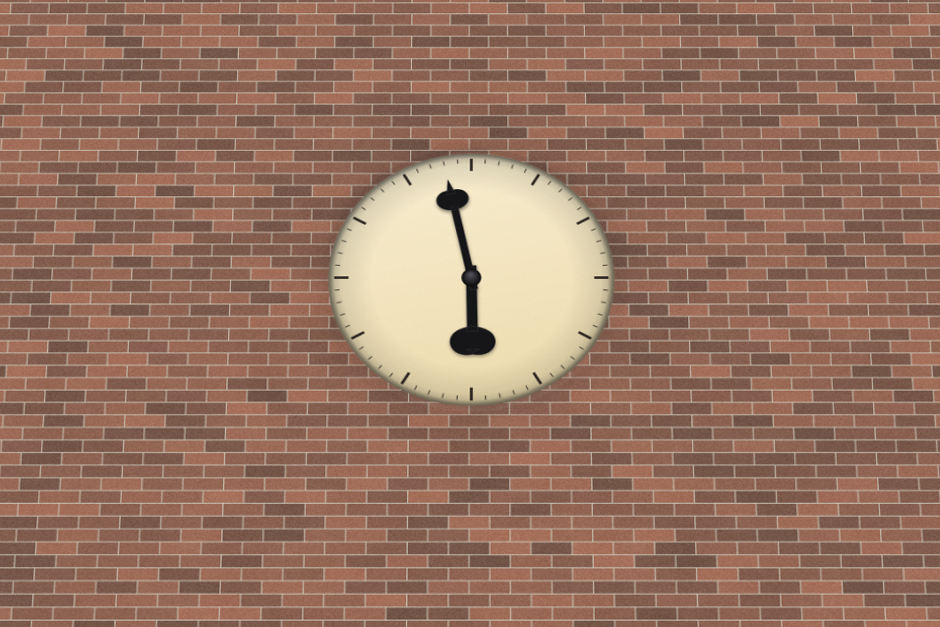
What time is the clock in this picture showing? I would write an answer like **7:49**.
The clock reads **5:58**
